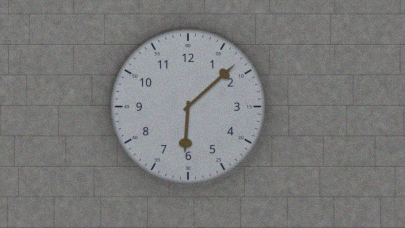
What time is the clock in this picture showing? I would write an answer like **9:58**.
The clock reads **6:08**
